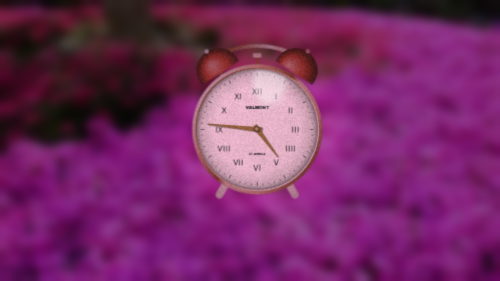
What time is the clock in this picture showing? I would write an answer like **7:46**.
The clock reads **4:46**
